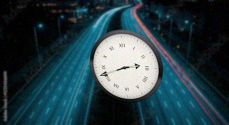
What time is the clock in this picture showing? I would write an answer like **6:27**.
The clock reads **2:42**
